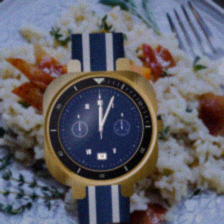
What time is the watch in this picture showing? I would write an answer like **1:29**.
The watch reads **12:04**
